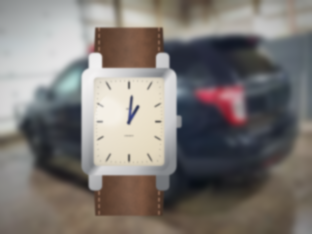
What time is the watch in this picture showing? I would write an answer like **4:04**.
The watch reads **1:01**
